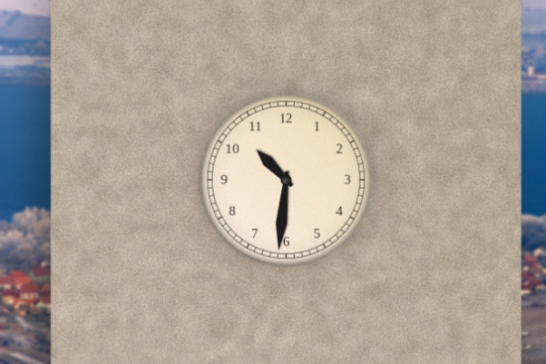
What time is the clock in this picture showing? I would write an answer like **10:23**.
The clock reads **10:31**
